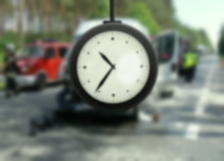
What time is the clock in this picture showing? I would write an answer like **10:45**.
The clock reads **10:36**
